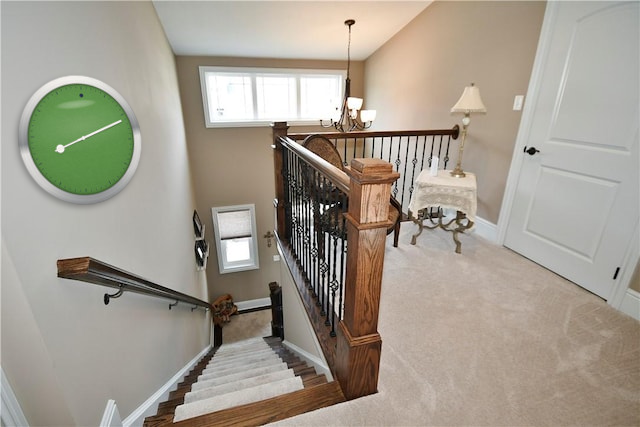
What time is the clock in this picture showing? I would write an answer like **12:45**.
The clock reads **8:11**
